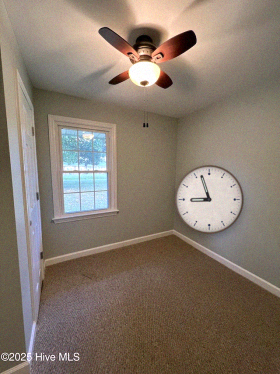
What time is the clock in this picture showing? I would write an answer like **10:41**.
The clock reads **8:57**
